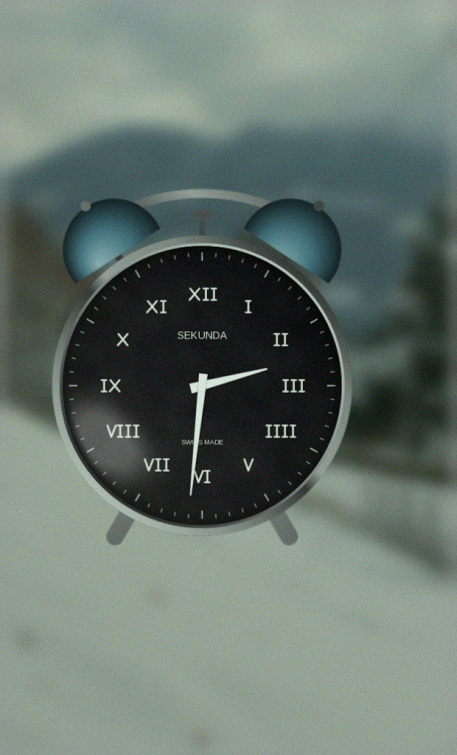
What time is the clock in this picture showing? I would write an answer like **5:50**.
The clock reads **2:31**
